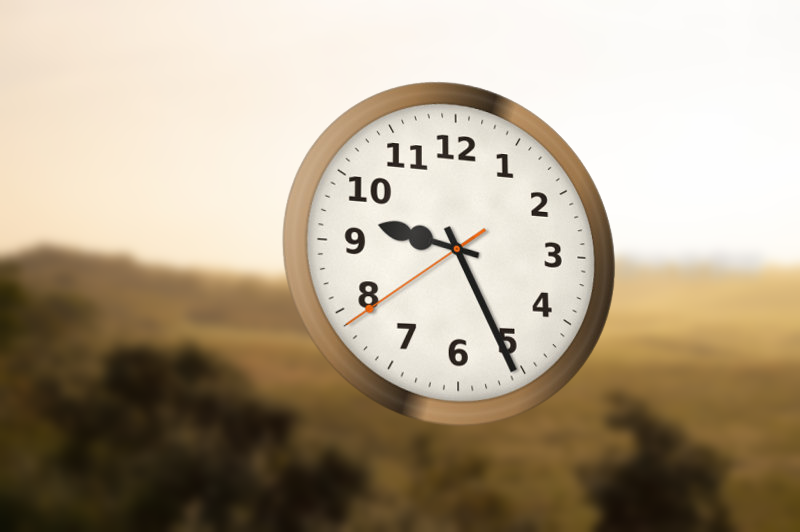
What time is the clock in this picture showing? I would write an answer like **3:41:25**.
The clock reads **9:25:39**
